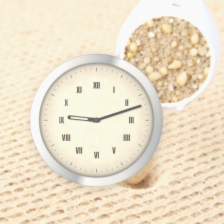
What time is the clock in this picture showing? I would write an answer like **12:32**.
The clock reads **9:12**
